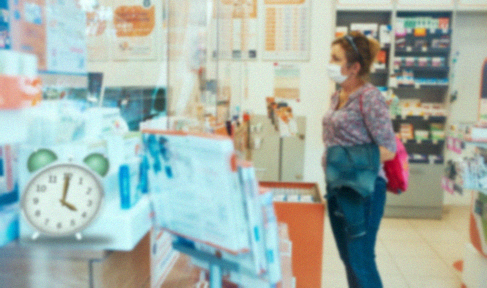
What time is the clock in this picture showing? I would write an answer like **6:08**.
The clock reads **4:00**
